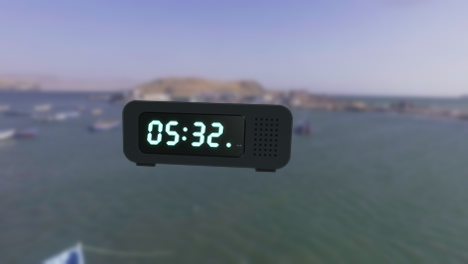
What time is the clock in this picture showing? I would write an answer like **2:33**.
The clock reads **5:32**
